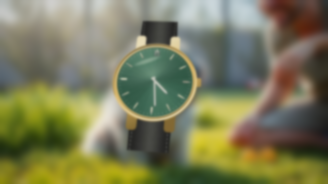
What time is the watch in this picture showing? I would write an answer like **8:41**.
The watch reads **4:29**
